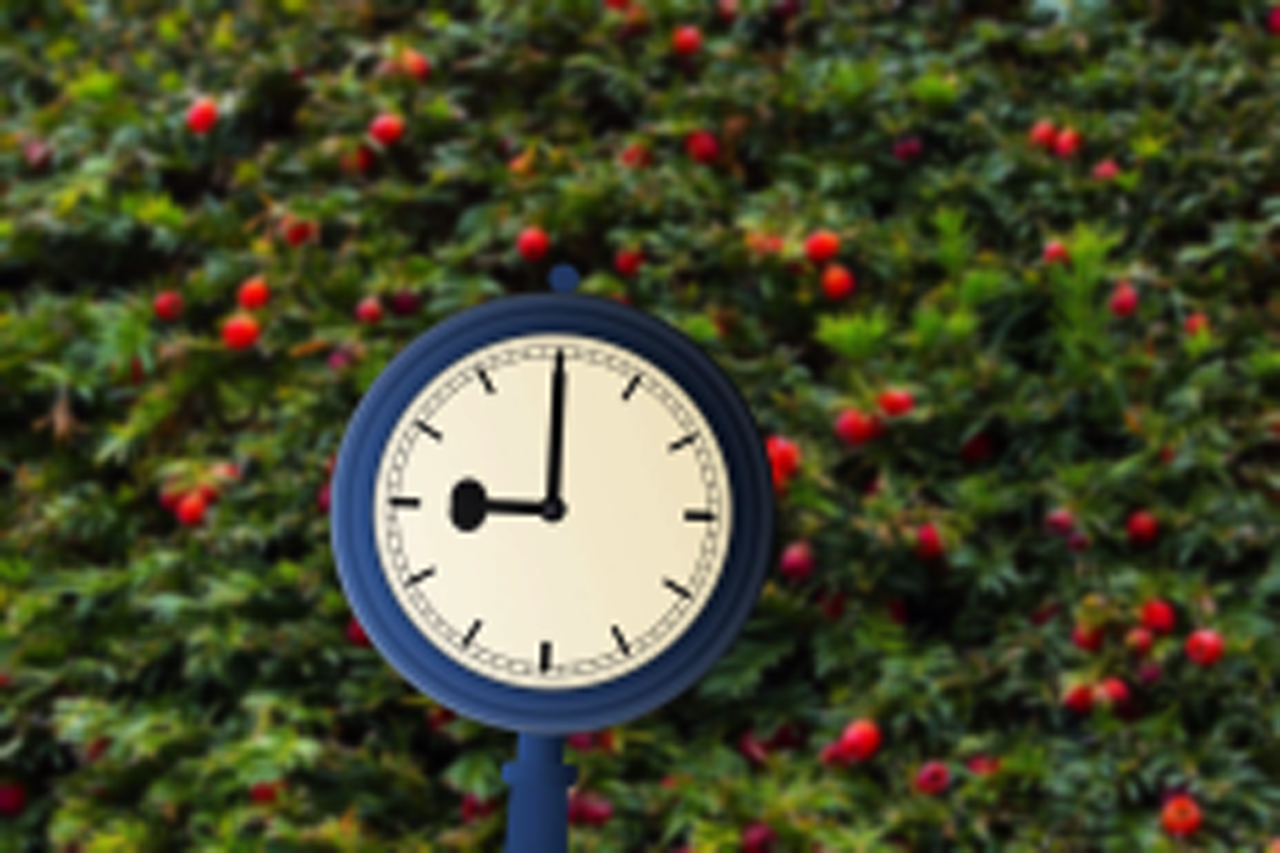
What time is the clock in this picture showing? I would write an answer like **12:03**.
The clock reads **9:00**
